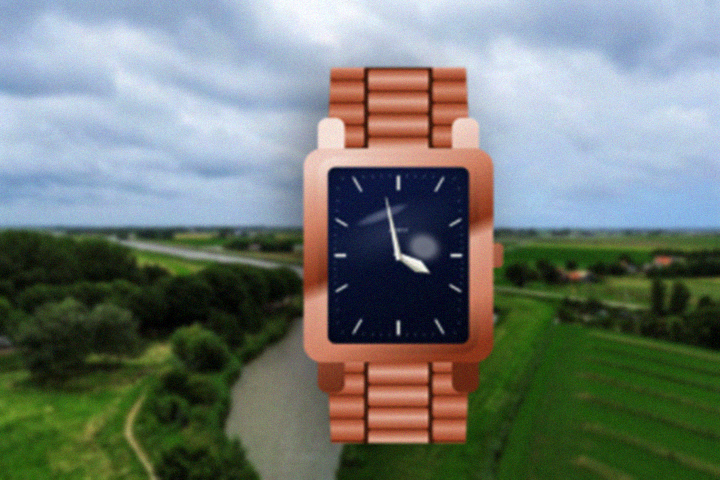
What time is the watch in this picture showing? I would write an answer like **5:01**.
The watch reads **3:58**
